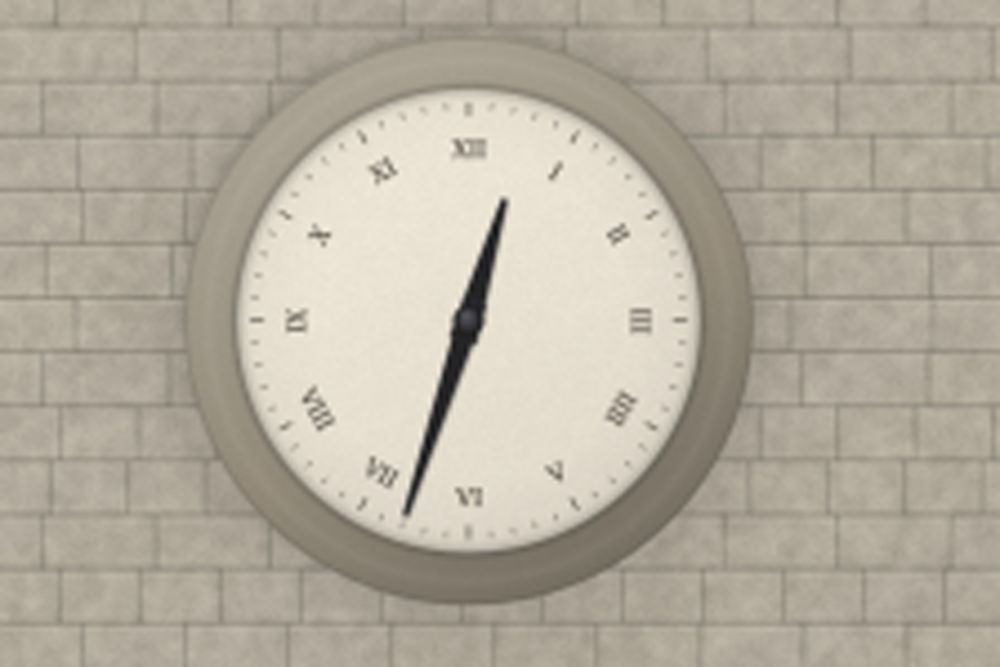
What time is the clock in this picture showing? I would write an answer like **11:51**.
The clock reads **12:33**
